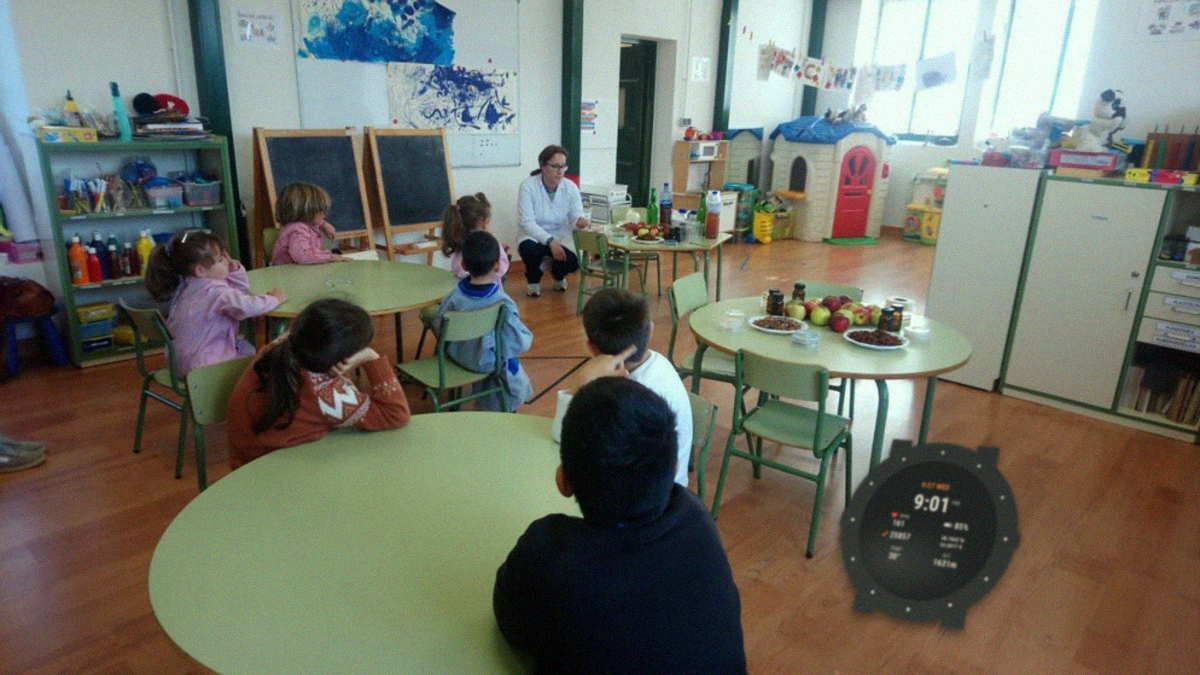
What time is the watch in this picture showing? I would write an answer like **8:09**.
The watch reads **9:01**
